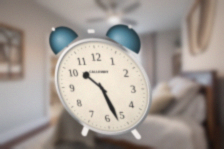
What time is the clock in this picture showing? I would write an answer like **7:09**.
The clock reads **10:27**
